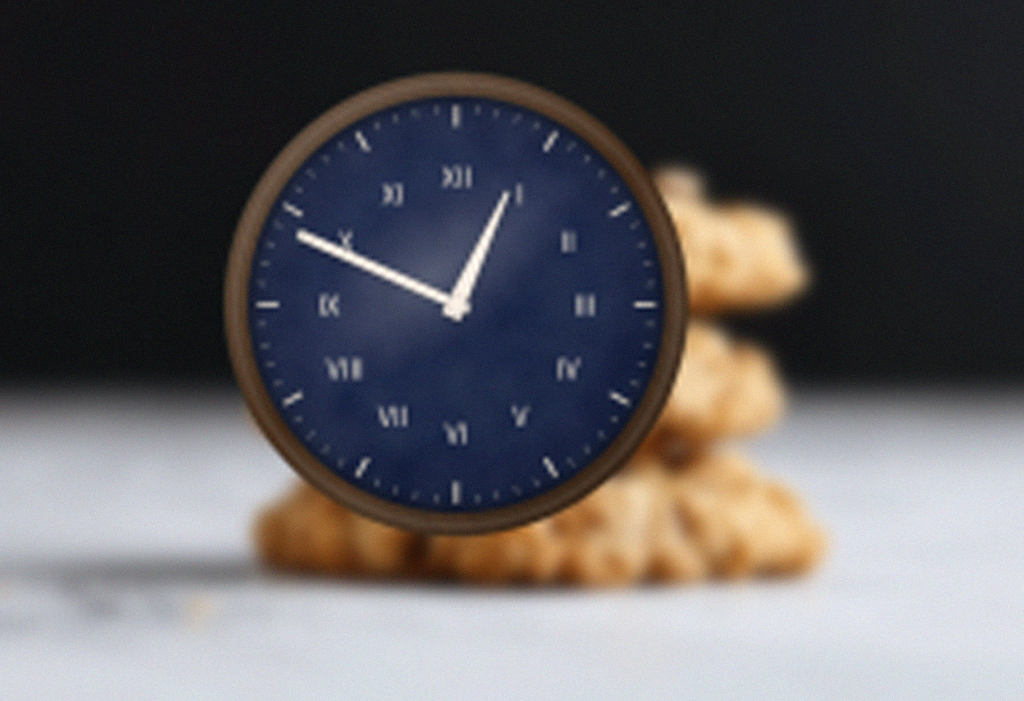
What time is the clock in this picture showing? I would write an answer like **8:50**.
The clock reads **12:49**
